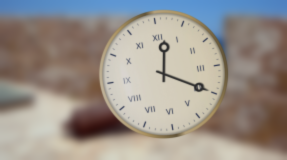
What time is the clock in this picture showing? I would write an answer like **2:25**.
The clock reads **12:20**
